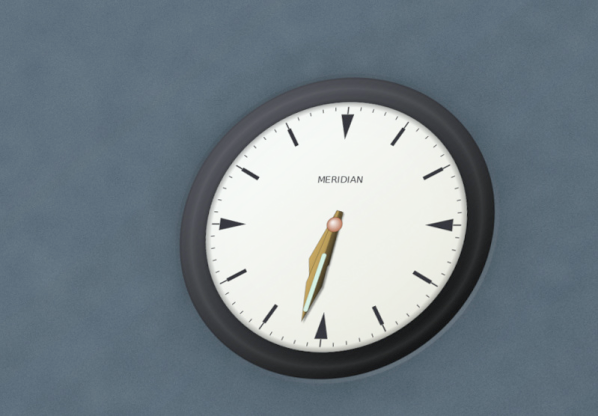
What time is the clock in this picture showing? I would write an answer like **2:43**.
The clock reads **6:32**
